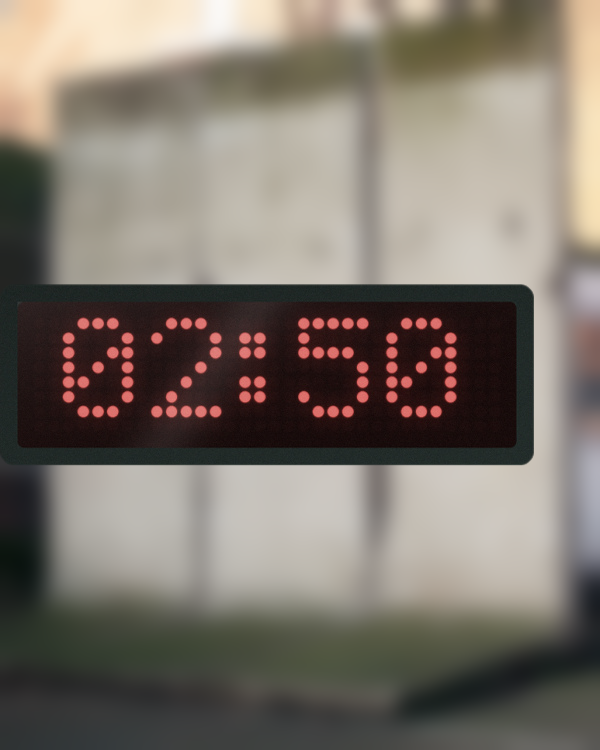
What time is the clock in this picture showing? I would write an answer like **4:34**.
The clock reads **2:50**
